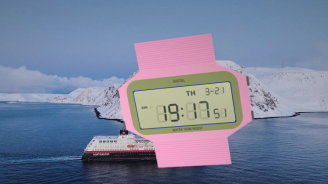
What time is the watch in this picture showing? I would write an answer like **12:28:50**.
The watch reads **19:17:51**
